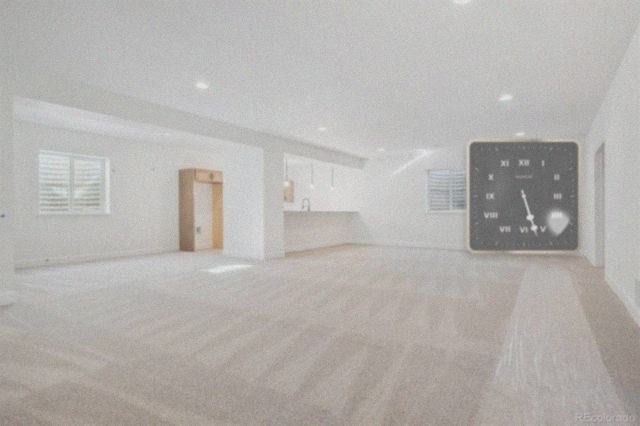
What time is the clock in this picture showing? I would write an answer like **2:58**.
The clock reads **5:27**
